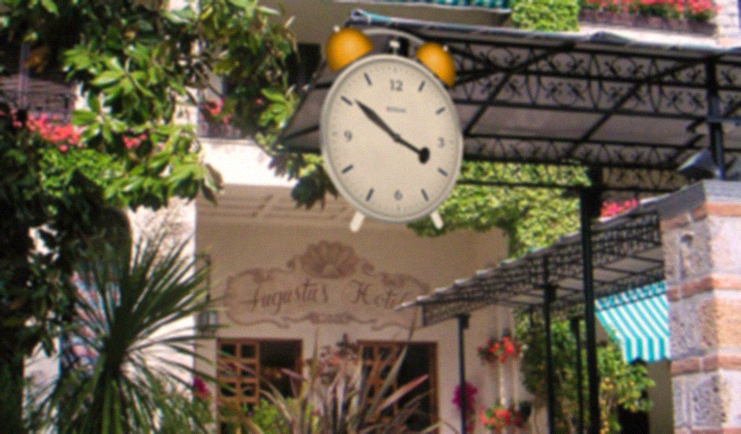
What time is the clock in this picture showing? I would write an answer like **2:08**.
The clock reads **3:51**
